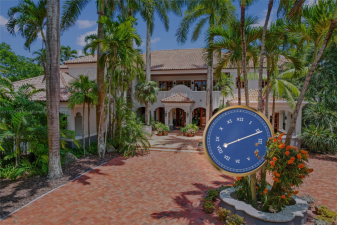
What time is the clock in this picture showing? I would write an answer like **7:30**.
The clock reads **8:11**
